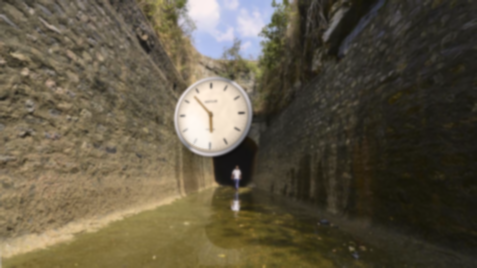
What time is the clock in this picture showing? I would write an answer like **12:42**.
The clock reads **5:53**
